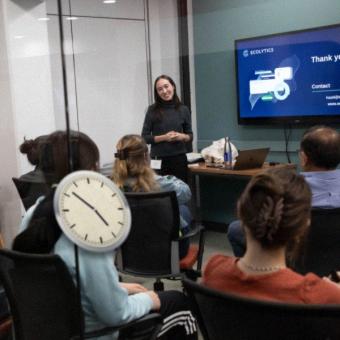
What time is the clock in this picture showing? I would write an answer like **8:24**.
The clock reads **4:52**
